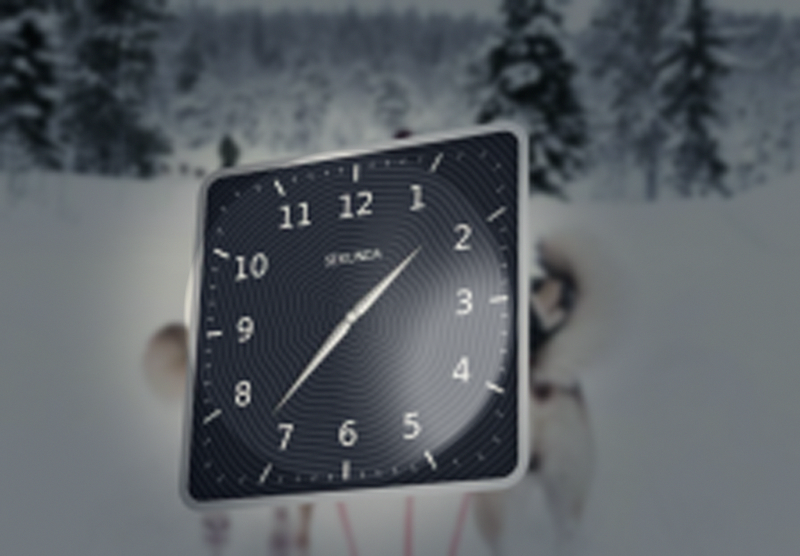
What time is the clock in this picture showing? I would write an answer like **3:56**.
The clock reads **1:37**
